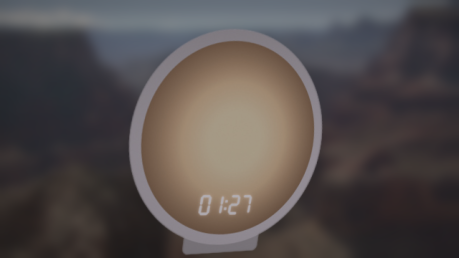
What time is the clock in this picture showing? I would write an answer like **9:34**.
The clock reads **1:27**
